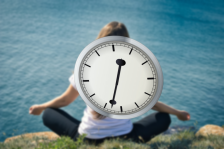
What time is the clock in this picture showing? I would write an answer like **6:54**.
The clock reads **12:33**
